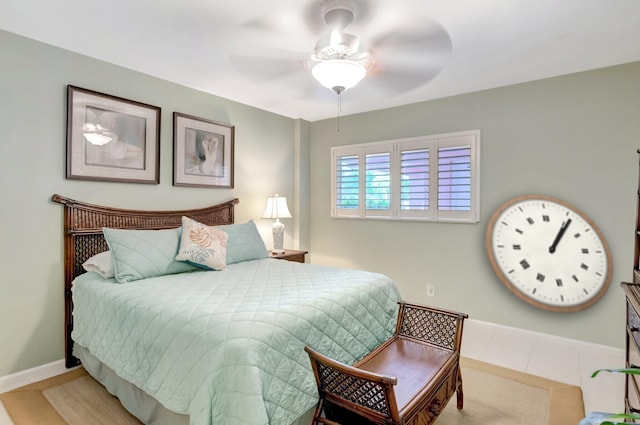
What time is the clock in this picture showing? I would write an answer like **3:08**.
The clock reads **1:06**
